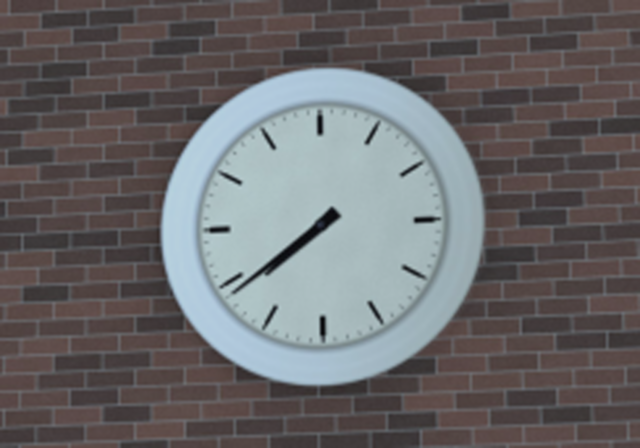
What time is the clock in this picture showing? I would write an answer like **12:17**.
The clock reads **7:39**
